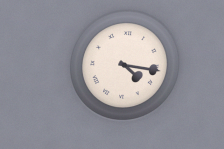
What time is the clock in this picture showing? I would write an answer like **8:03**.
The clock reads **4:16**
